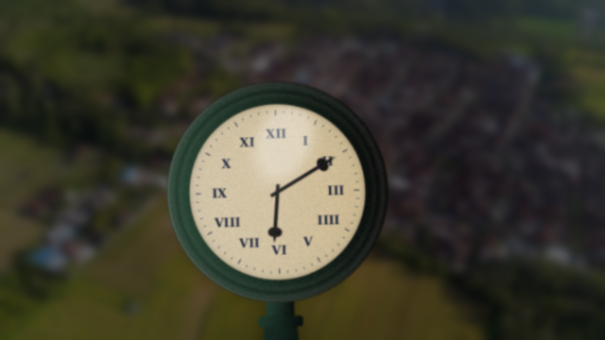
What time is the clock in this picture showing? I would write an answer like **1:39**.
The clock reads **6:10**
